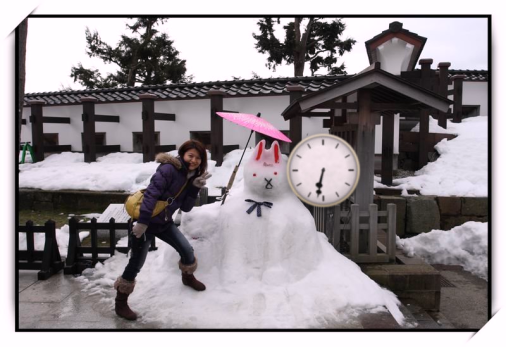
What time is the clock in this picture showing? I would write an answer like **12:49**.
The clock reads **6:32**
